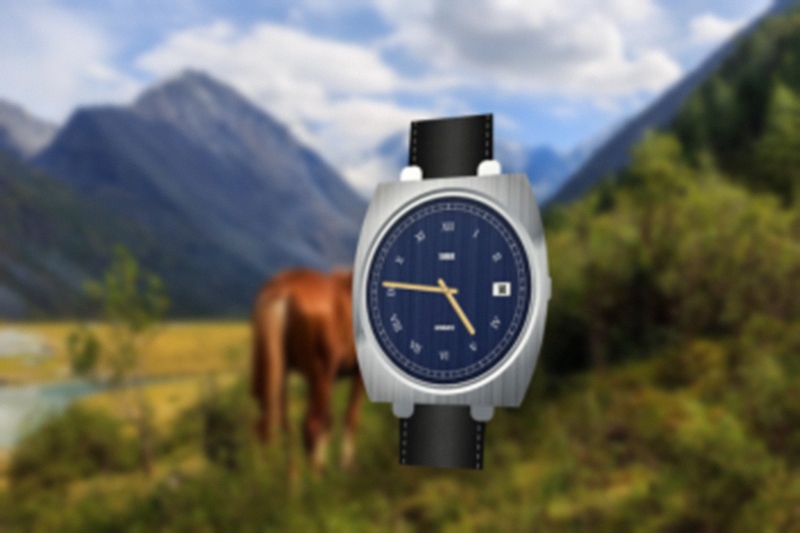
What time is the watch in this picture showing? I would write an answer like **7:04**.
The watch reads **4:46**
